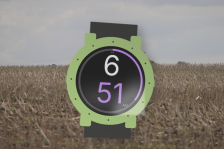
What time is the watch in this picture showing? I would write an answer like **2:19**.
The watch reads **6:51**
